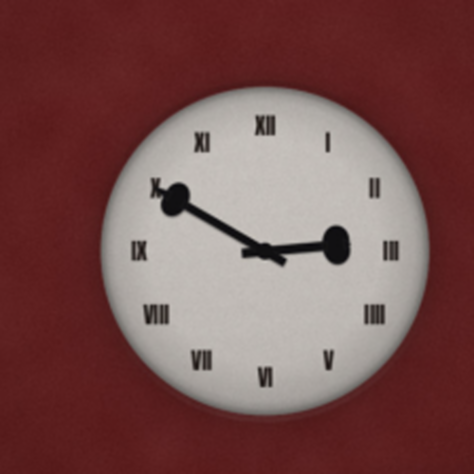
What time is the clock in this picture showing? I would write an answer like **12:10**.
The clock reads **2:50**
